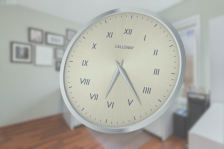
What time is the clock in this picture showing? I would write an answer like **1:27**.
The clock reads **6:23**
